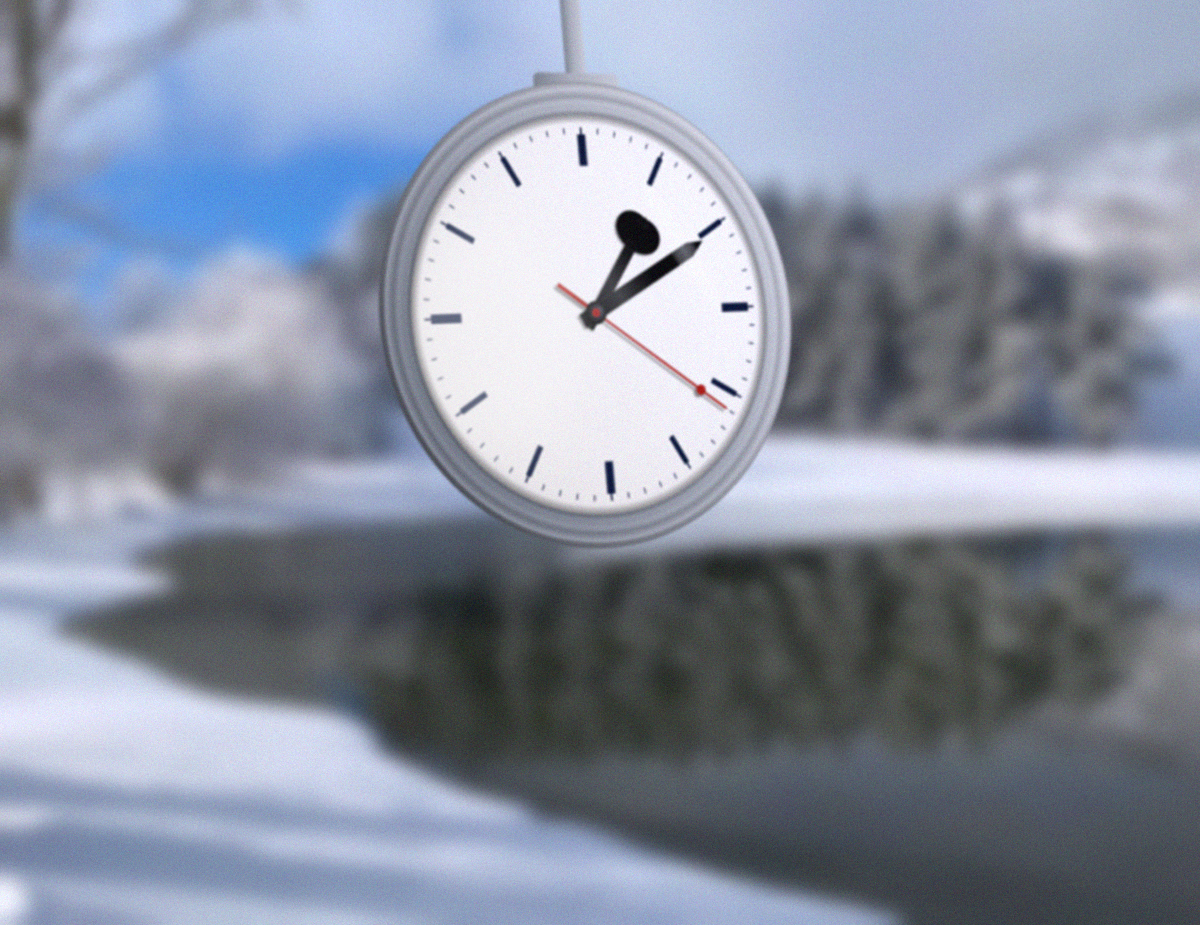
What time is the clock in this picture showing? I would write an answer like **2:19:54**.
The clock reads **1:10:21**
